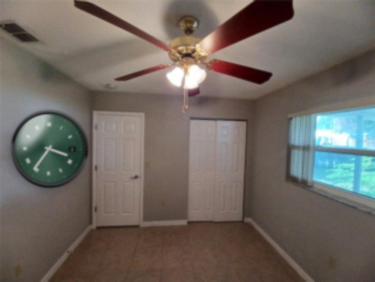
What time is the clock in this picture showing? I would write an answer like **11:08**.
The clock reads **3:36**
